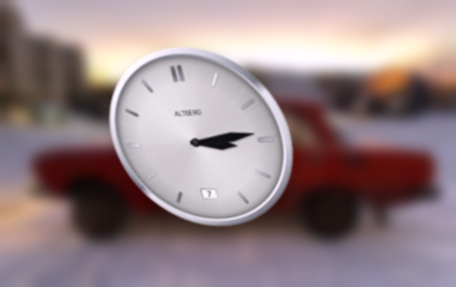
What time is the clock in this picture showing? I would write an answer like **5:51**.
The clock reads **3:14**
